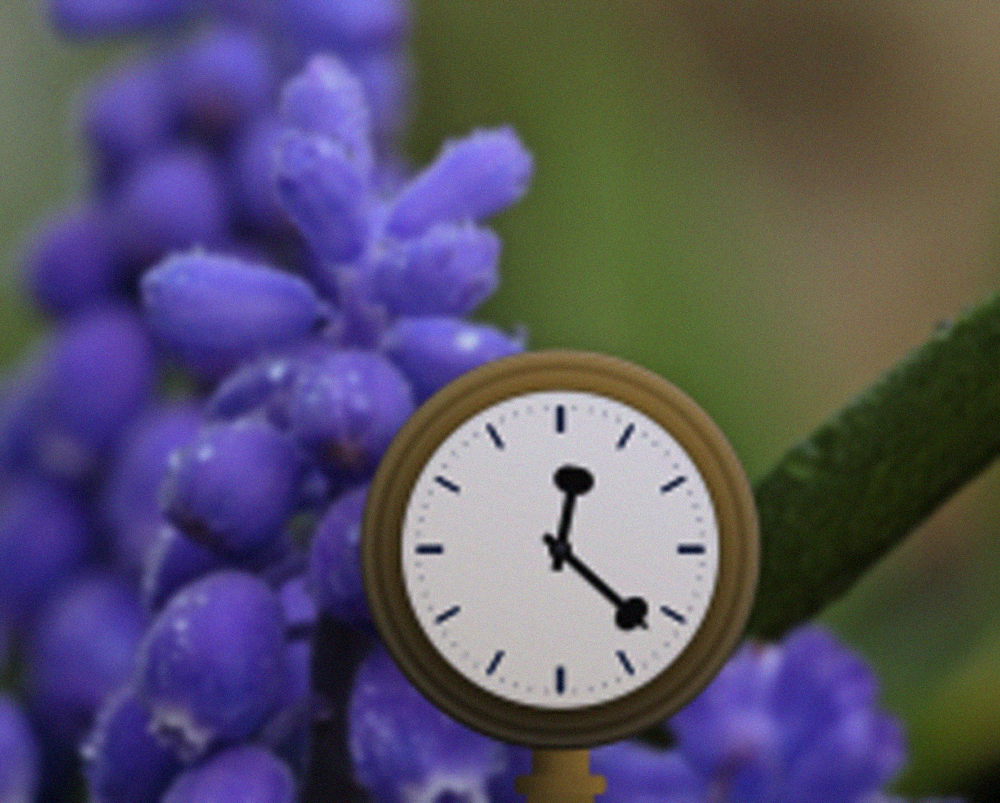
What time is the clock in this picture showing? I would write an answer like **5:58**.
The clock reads **12:22**
